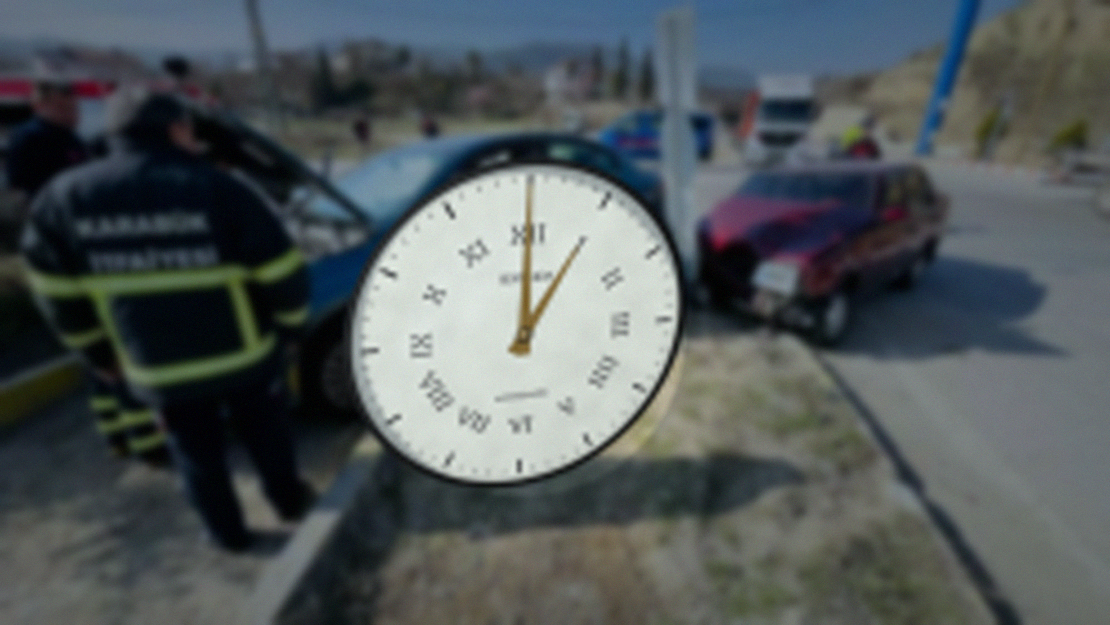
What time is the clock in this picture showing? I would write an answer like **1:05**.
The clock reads **1:00**
